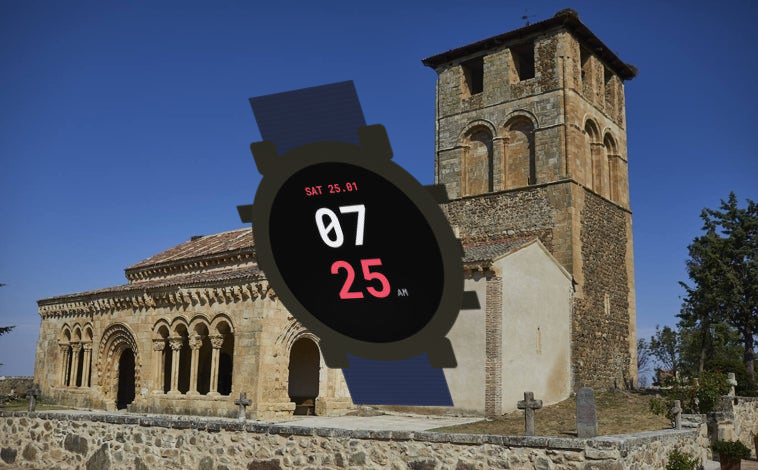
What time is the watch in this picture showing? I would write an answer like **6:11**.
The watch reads **7:25**
